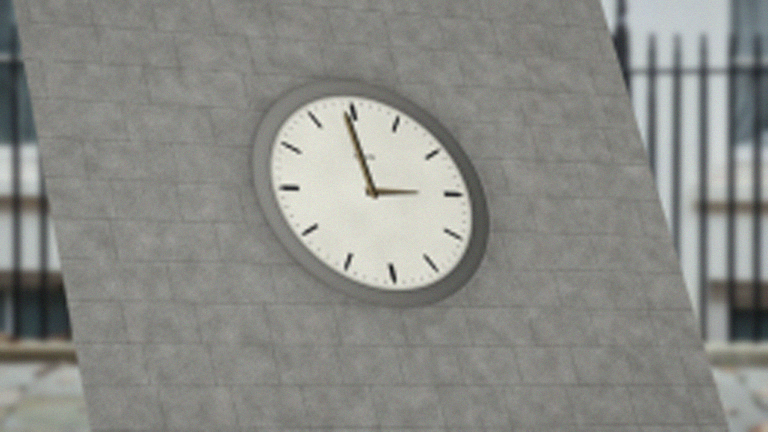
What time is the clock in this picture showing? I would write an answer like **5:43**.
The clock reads **2:59**
